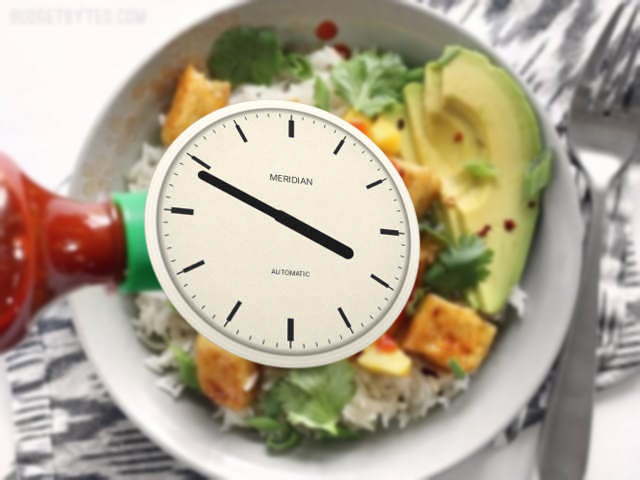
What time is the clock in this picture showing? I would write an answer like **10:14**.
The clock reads **3:49**
